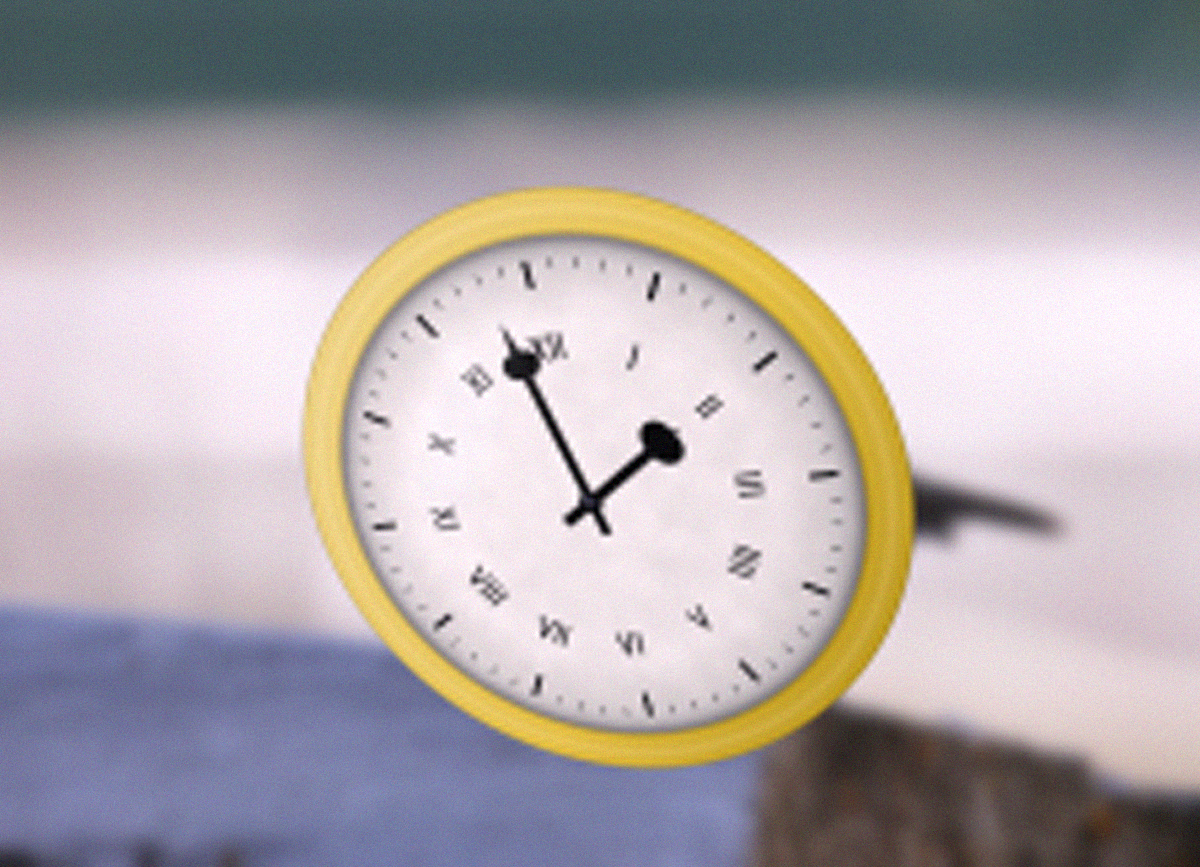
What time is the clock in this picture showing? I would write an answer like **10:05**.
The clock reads **1:58**
